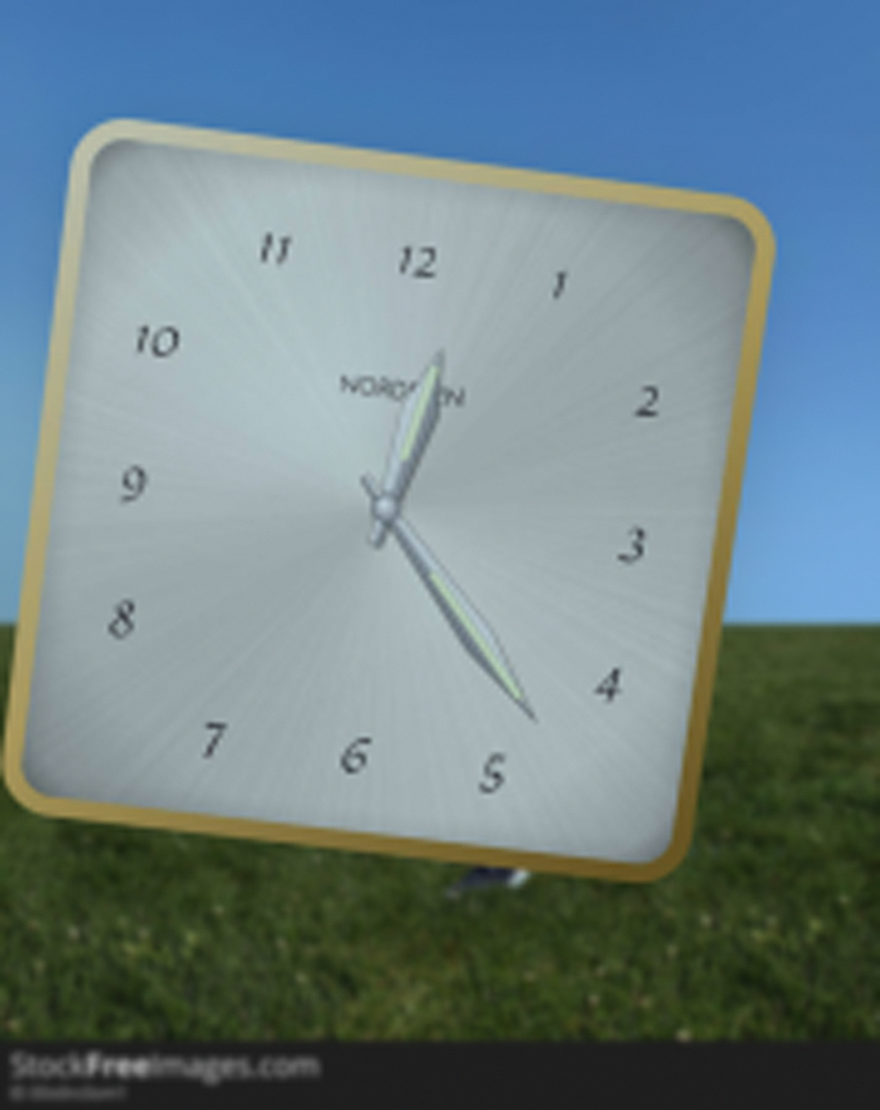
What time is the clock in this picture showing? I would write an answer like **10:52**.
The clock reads **12:23**
